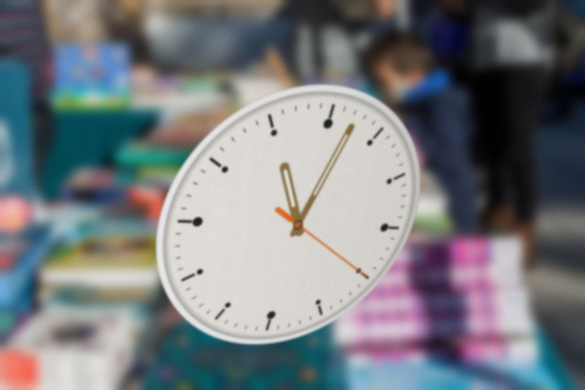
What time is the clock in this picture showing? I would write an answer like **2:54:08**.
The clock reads **11:02:20**
